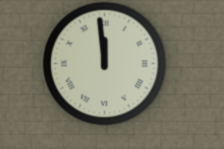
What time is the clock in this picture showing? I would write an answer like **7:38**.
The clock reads **11:59**
